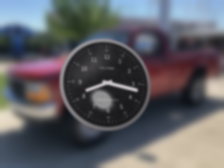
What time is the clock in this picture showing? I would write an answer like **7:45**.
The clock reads **8:17**
